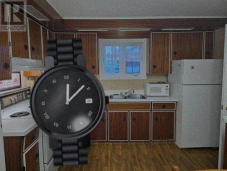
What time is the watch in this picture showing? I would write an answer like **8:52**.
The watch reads **12:08**
